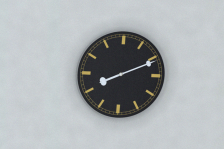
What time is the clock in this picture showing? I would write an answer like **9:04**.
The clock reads **8:11**
